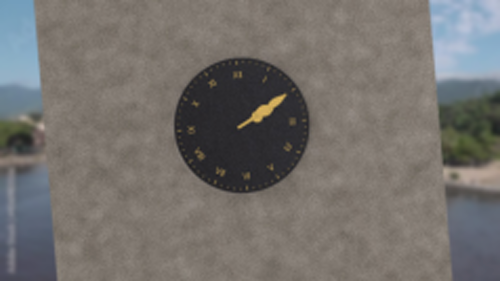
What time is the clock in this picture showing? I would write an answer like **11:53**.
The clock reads **2:10**
